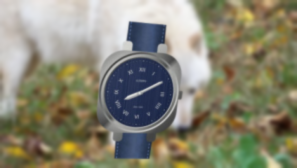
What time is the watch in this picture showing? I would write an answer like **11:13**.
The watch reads **8:10**
